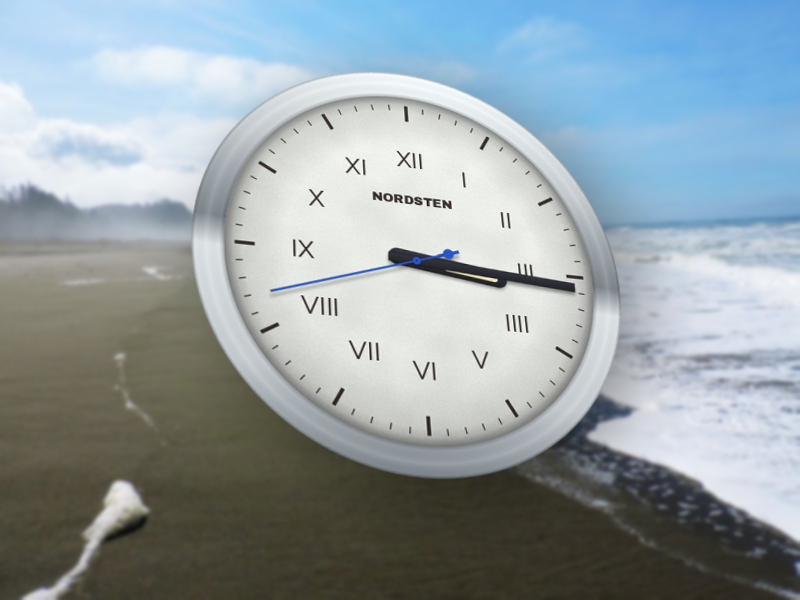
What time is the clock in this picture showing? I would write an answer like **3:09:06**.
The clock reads **3:15:42**
